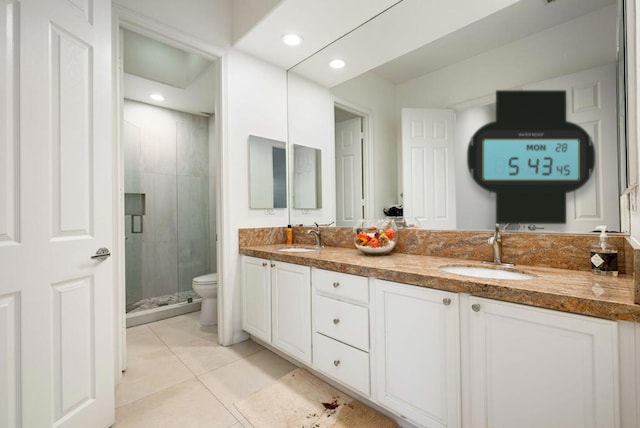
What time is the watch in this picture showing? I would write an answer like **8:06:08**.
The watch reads **5:43:45**
